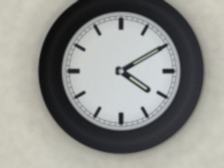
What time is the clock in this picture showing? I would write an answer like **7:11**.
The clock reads **4:10**
